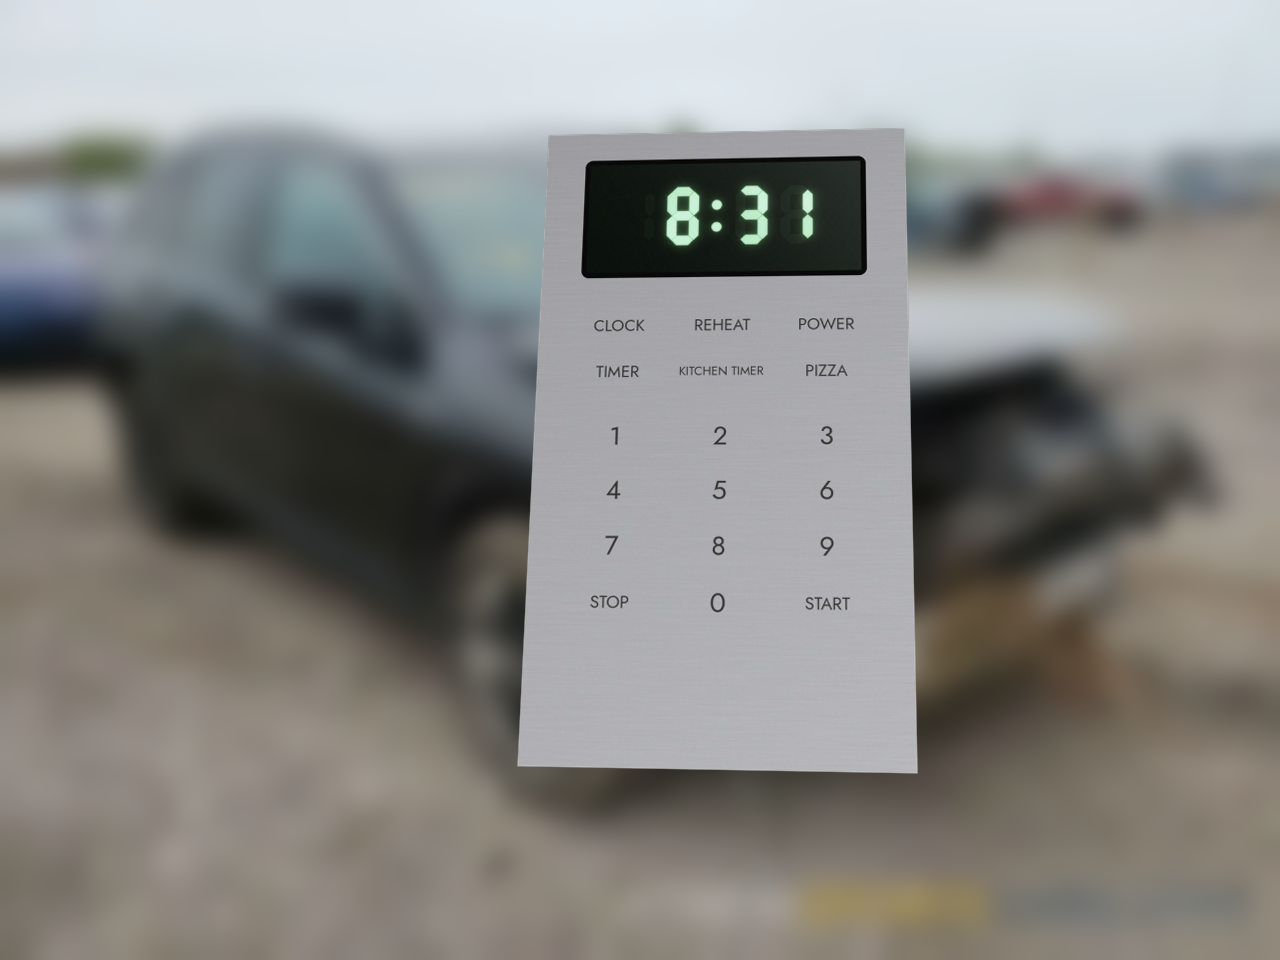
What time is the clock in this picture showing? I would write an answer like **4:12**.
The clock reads **8:31**
